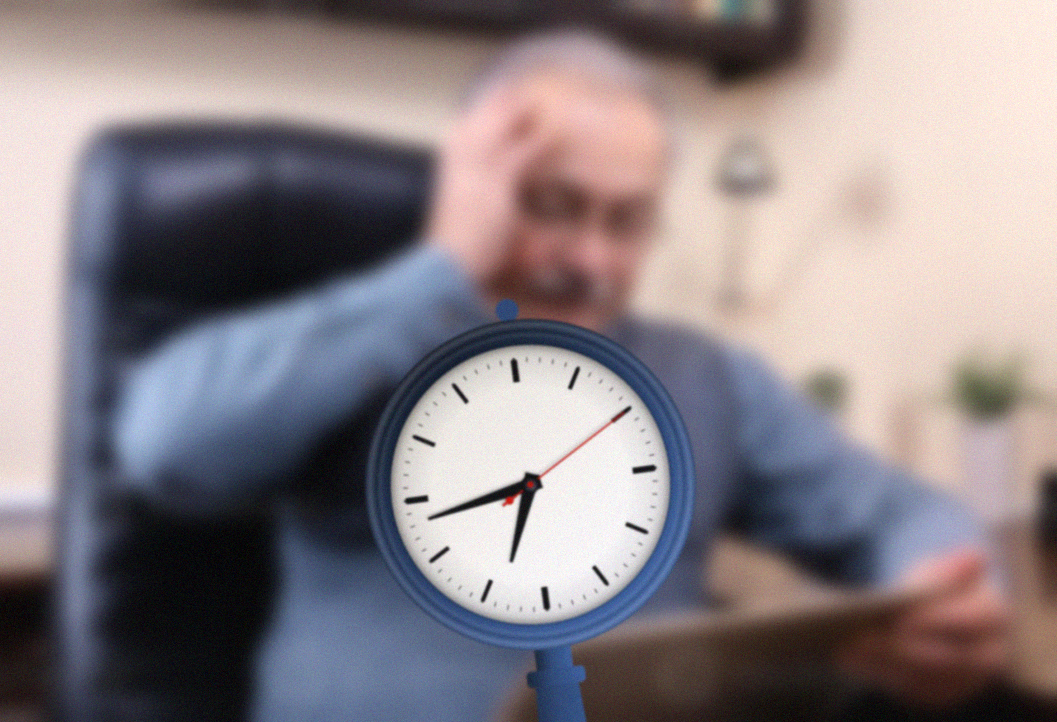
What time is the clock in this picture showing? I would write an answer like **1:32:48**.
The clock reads **6:43:10**
